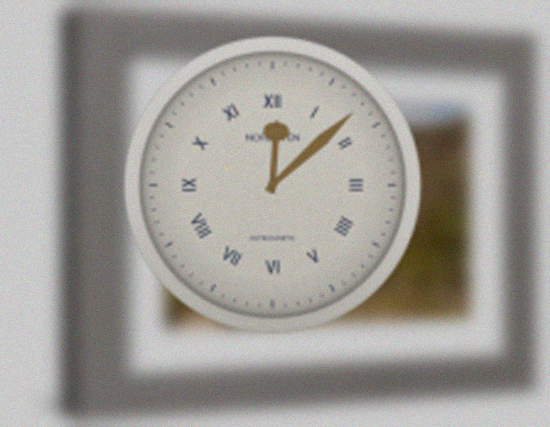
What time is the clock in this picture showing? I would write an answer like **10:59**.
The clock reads **12:08**
